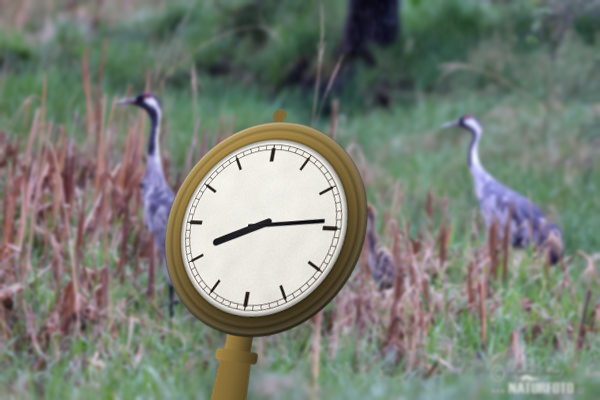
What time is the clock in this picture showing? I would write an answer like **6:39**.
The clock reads **8:14**
